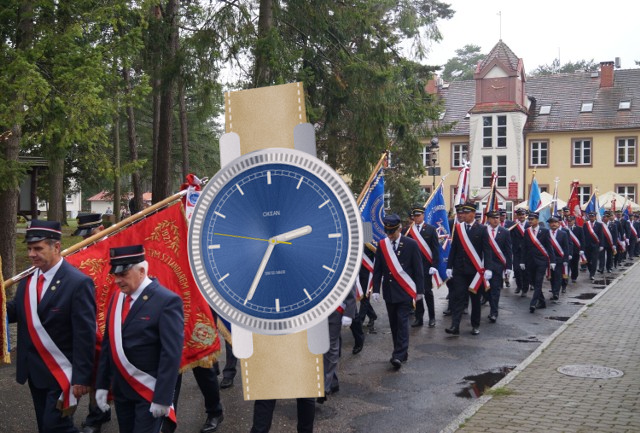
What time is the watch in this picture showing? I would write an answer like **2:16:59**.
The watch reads **2:34:47**
